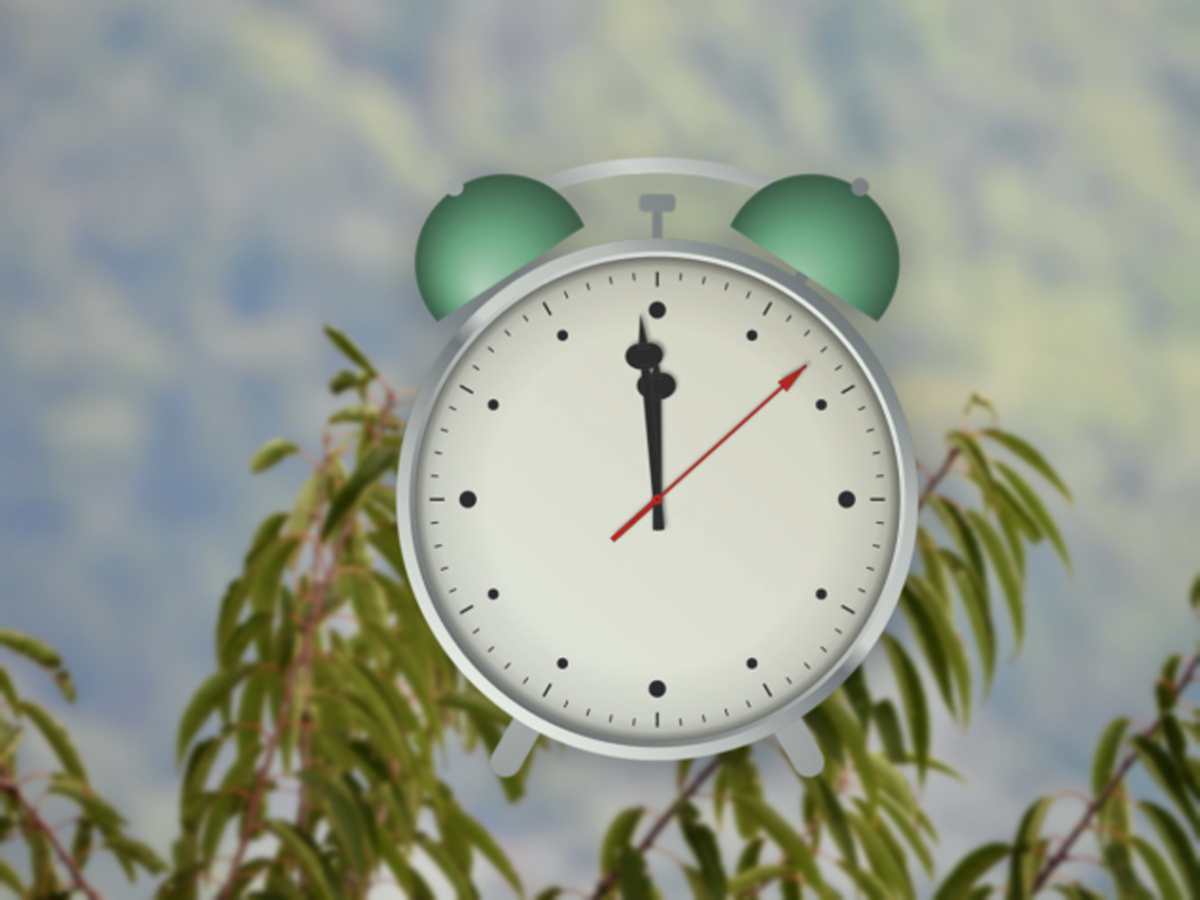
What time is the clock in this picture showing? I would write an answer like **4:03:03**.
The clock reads **11:59:08**
